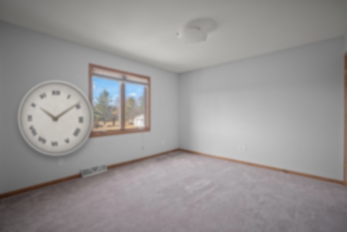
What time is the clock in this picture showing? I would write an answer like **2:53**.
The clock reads **10:09**
